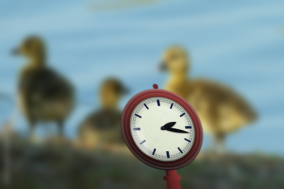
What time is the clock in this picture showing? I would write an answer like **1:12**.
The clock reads **2:17**
